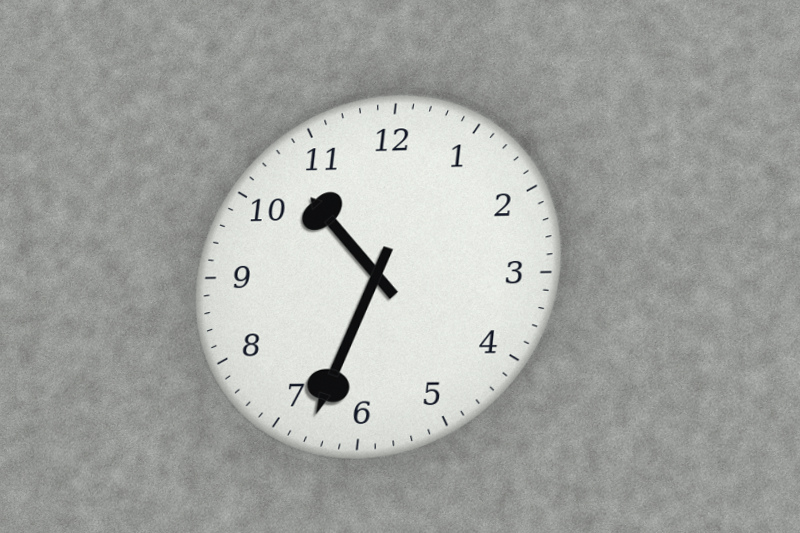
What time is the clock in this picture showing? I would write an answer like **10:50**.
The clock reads **10:33**
